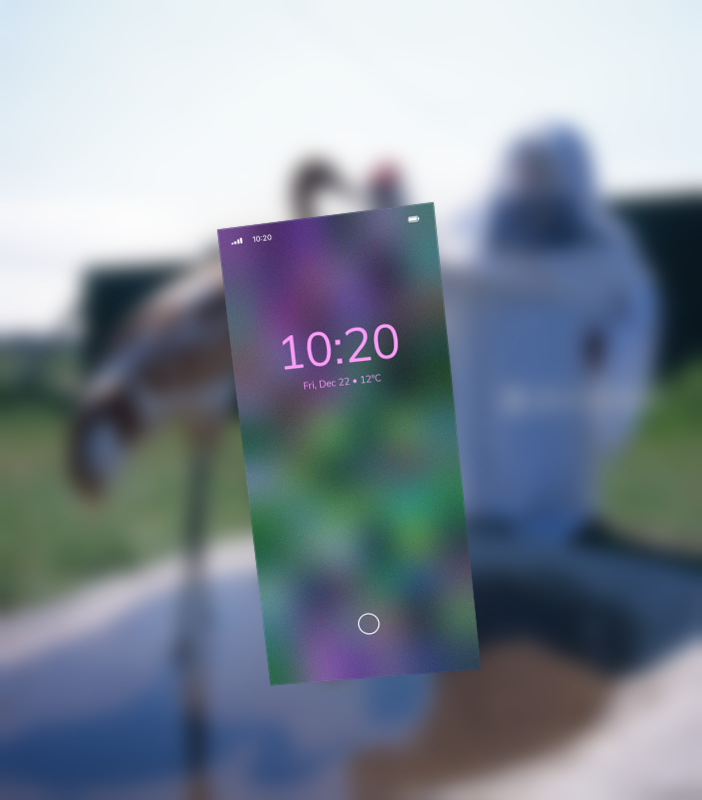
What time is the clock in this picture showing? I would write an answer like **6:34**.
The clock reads **10:20**
